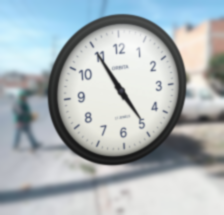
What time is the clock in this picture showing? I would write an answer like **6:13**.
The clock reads **4:55**
